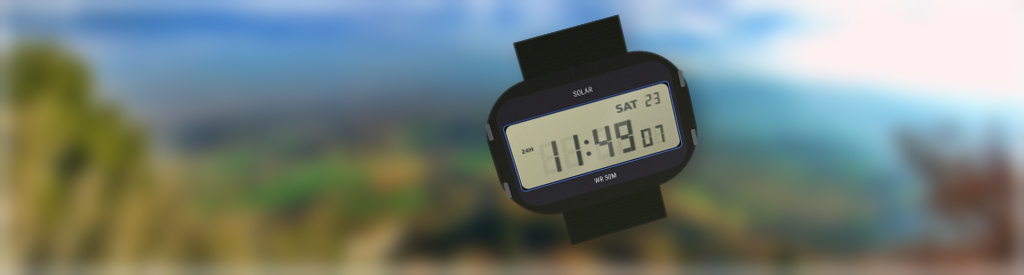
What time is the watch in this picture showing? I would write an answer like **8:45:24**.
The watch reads **11:49:07**
